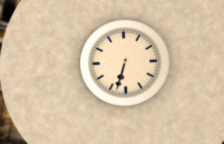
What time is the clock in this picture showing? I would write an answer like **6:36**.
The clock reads **6:33**
